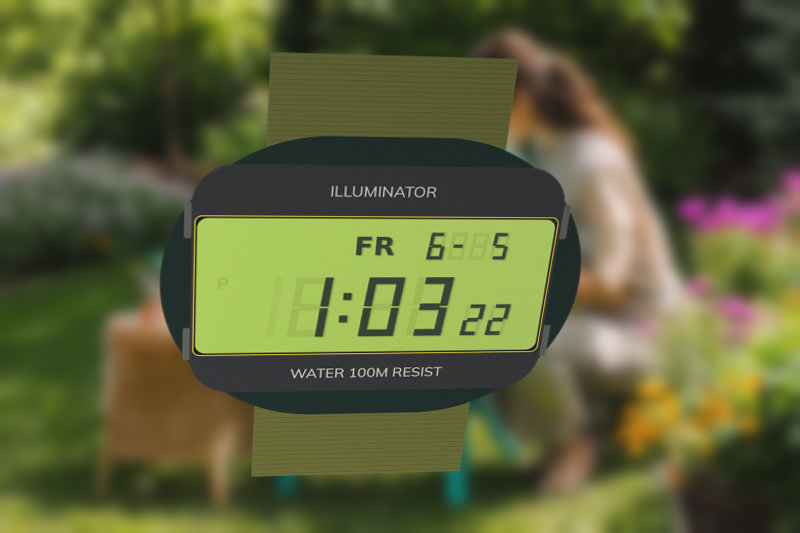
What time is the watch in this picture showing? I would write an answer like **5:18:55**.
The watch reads **1:03:22**
